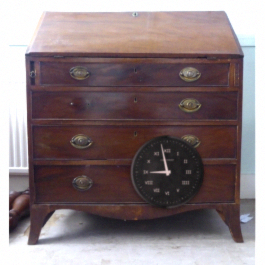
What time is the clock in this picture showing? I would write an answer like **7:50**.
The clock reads **8:58**
